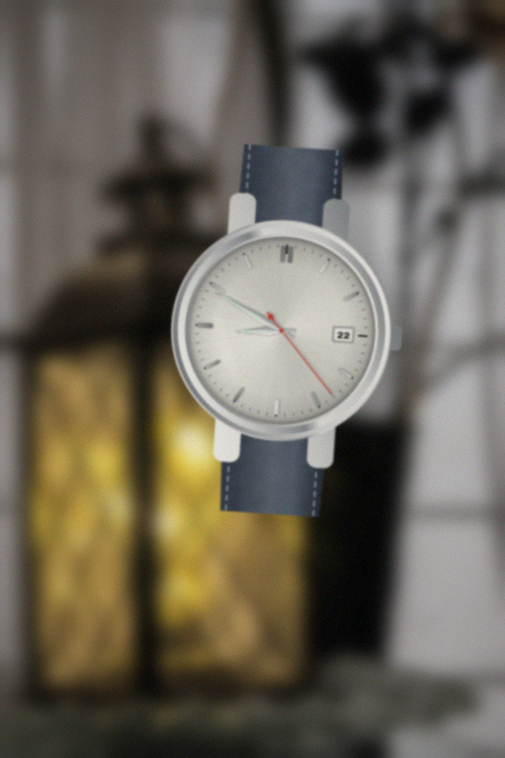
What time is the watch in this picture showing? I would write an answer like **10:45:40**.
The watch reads **8:49:23**
